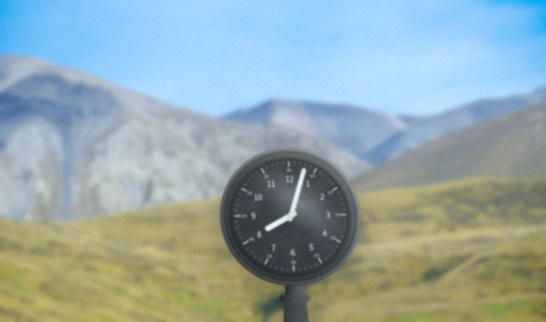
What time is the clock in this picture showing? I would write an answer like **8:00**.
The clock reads **8:03**
